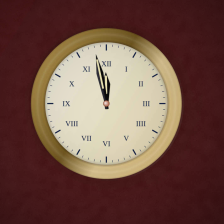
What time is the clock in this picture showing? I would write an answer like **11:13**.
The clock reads **11:58**
